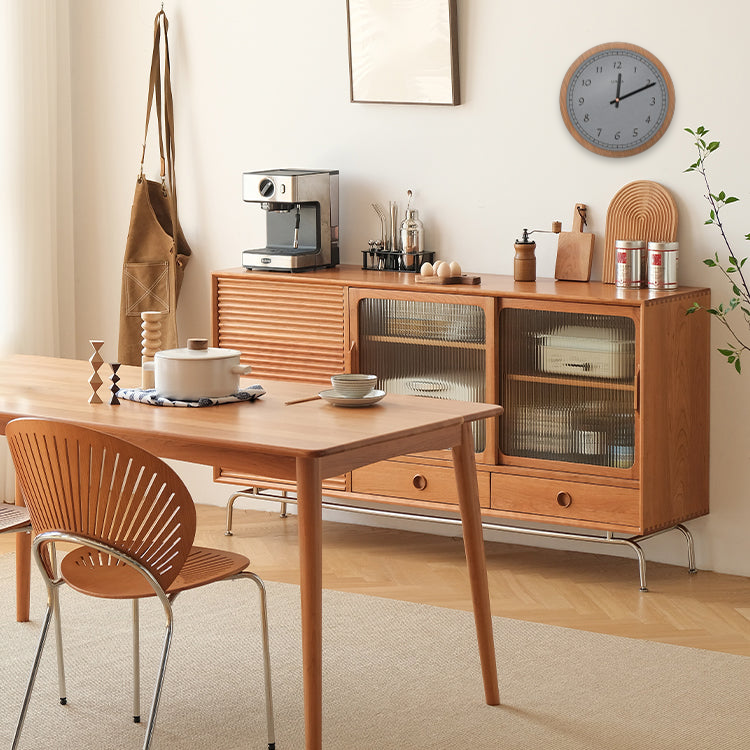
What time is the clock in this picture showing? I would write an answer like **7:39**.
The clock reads **12:11**
